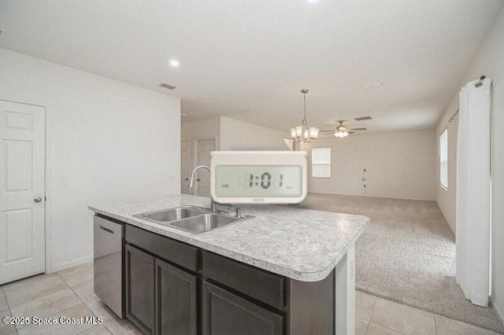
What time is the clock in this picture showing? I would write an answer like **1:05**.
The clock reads **1:01**
